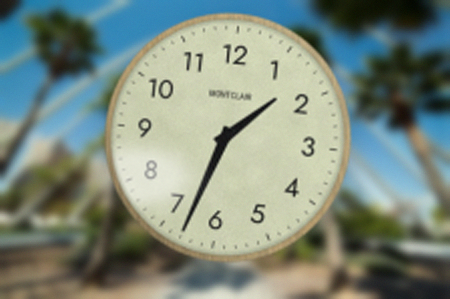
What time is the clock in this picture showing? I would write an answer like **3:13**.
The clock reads **1:33**
